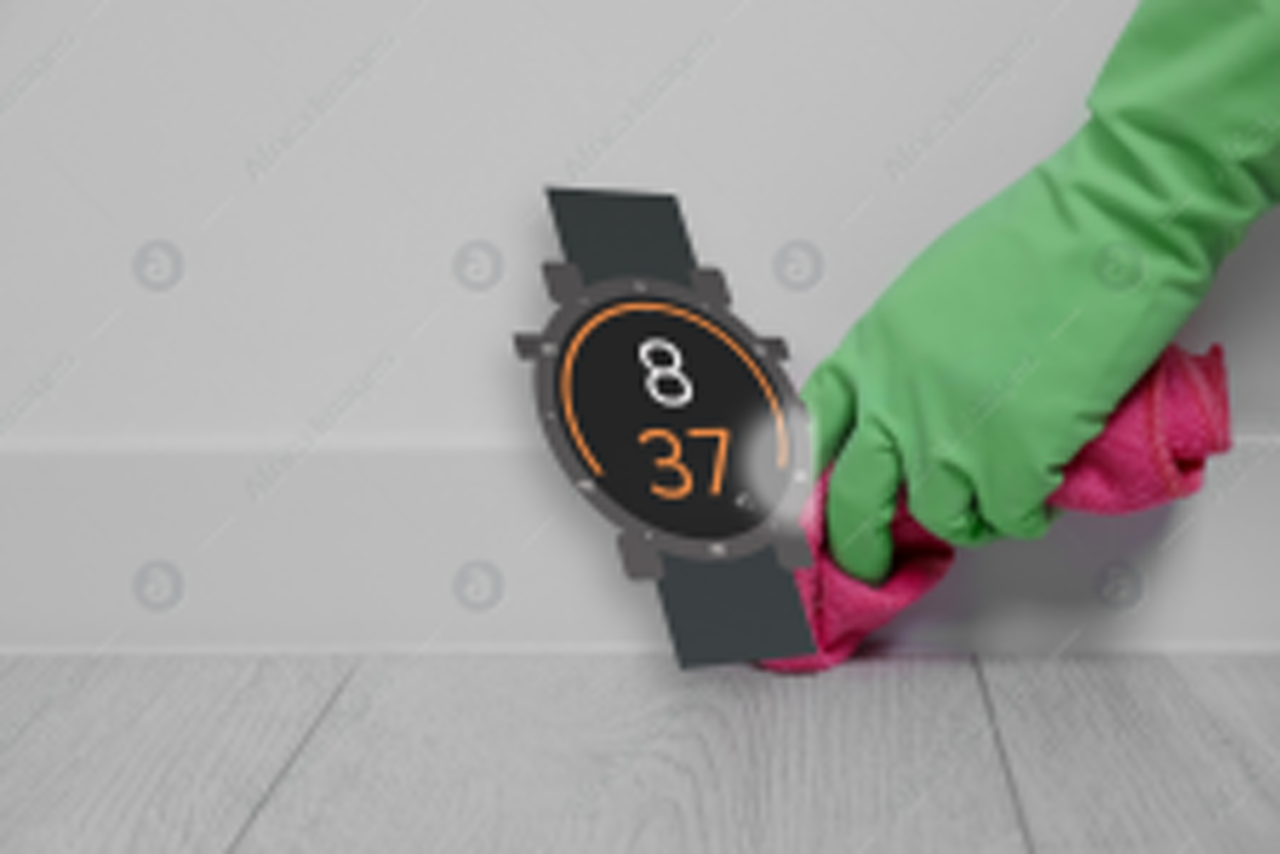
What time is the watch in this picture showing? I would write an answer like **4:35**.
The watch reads **8:37**
